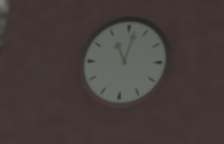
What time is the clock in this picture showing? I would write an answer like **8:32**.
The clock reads **11:02**
